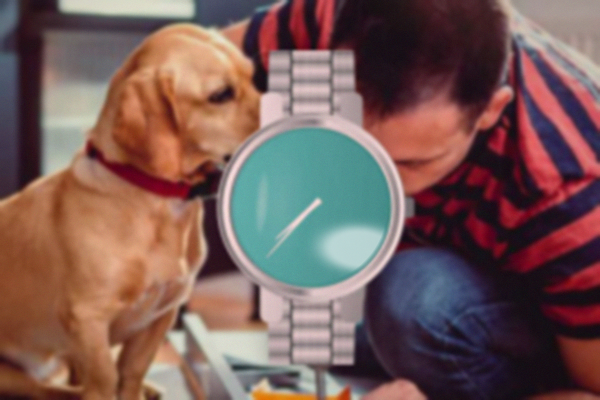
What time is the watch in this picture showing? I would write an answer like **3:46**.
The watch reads **7:37**
